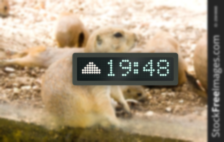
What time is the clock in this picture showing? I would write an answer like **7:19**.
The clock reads **19:48**
